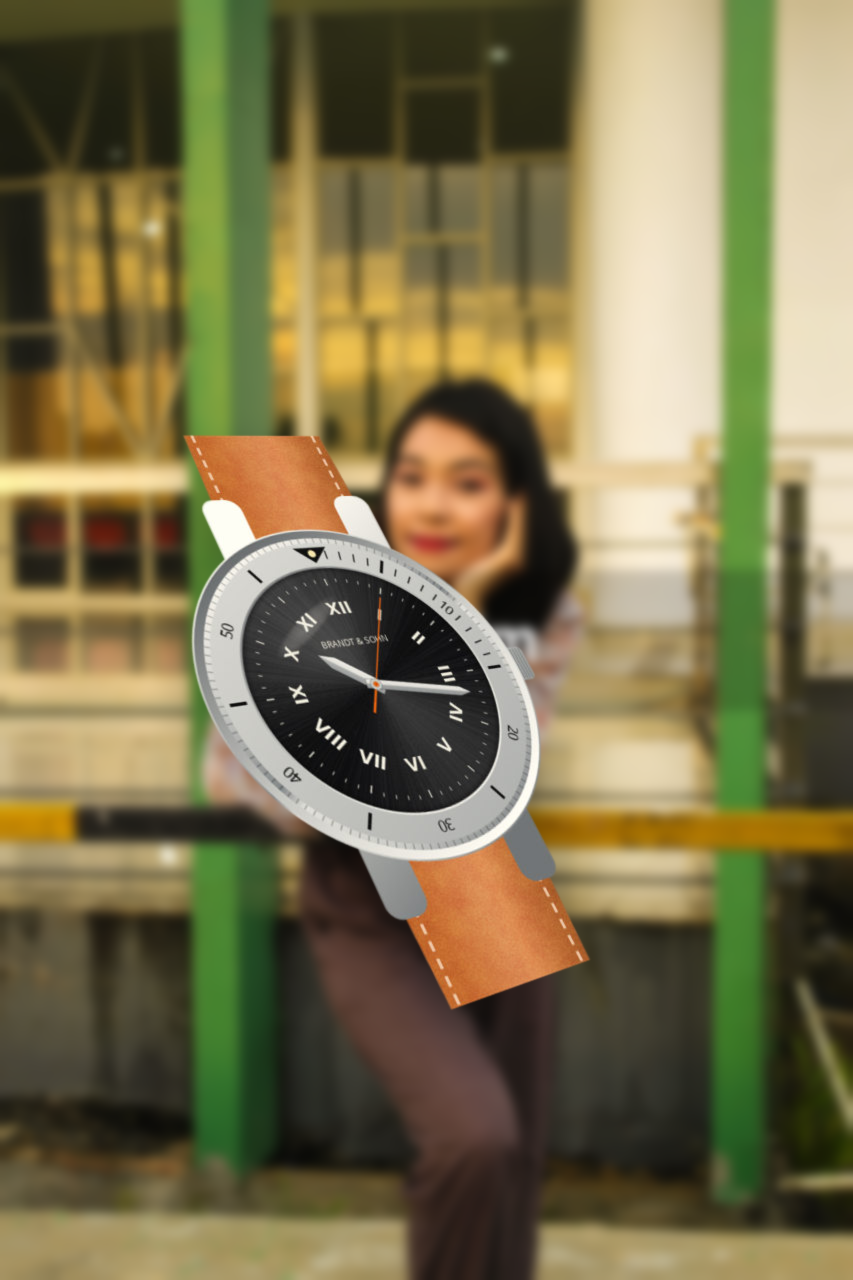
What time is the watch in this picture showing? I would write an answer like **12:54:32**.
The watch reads **10:17:05**
